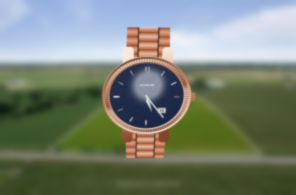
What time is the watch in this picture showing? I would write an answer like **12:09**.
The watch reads **5:24**
